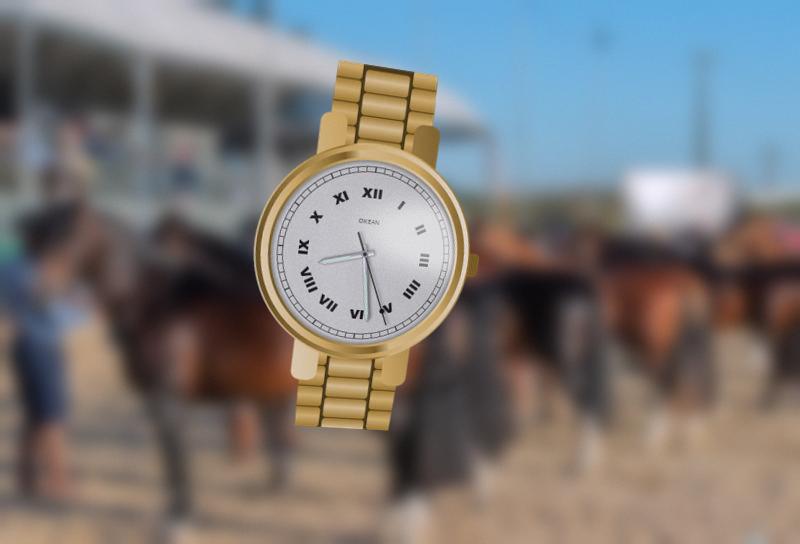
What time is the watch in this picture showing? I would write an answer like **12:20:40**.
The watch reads **8:28:26**
